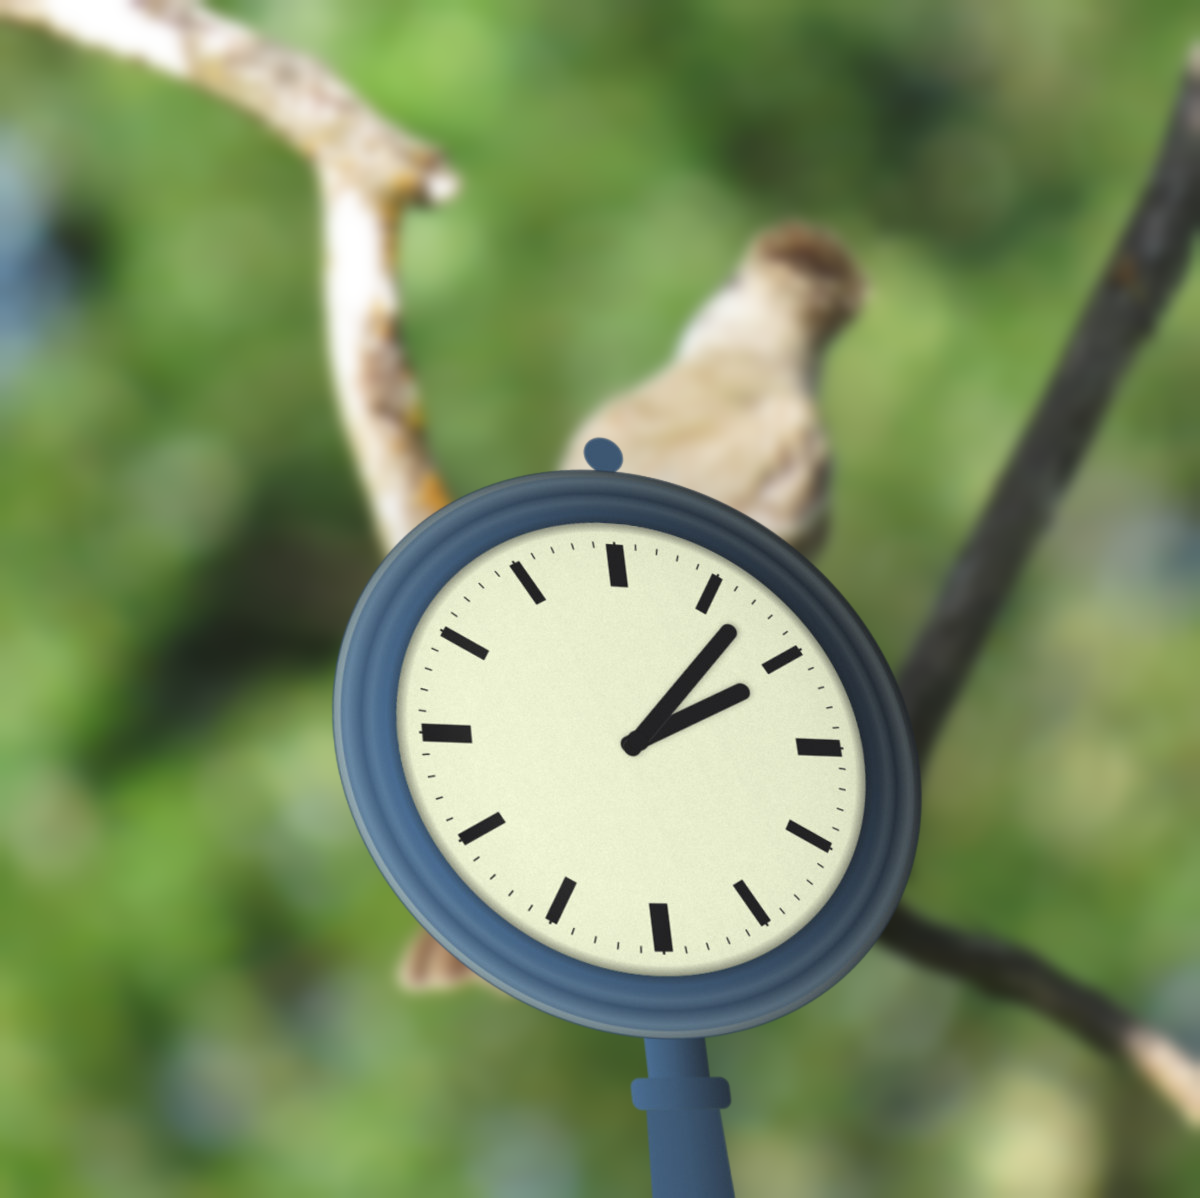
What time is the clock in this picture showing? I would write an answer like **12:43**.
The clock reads **2:07**
